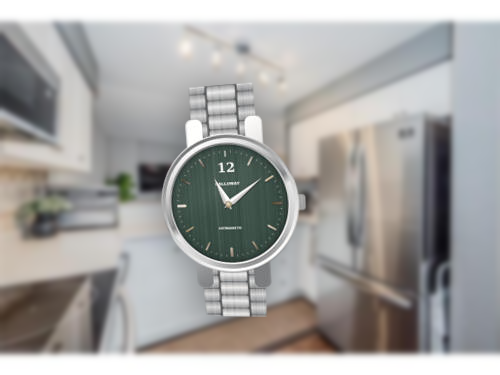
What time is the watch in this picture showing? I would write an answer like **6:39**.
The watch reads **11:09**
